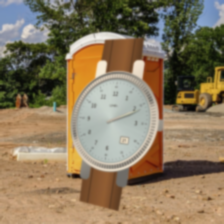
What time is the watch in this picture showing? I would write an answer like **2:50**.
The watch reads **2:11**
